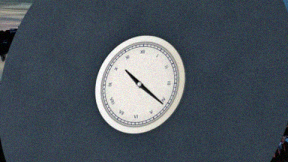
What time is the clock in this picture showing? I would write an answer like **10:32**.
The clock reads **10:21**
